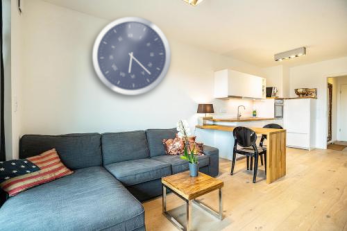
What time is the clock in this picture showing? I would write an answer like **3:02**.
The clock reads **6:23**
